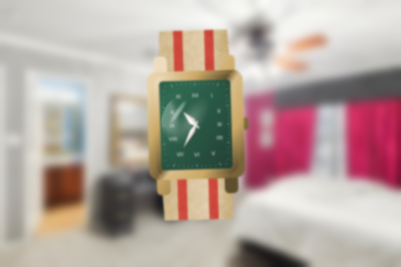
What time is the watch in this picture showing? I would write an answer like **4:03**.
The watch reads **10:35**
